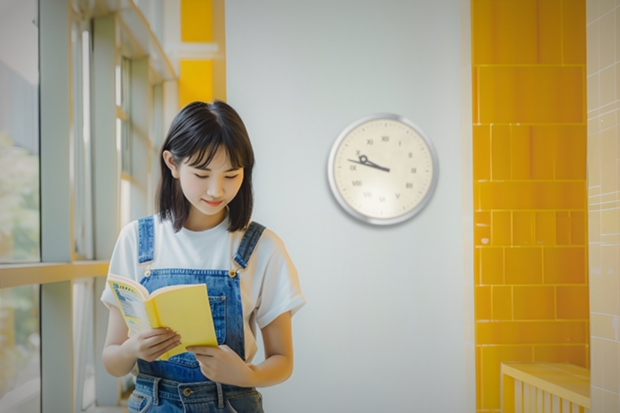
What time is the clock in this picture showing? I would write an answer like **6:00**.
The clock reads **9:47**
